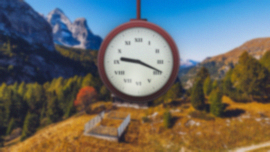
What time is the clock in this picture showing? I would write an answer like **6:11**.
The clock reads **9:19**
